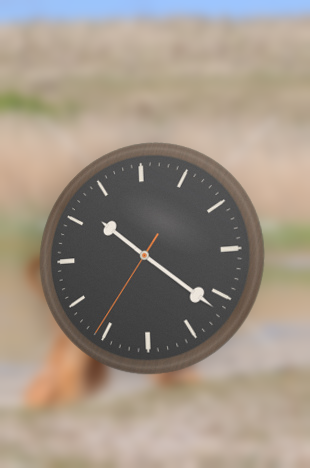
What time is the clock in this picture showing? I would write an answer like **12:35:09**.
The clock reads **10:21:36**
